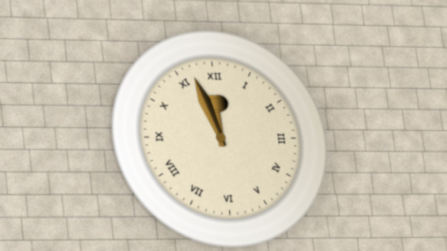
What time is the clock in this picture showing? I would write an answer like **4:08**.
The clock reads **11:57**
